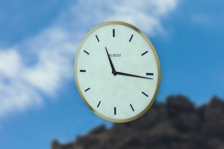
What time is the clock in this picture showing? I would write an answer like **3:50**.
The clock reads **11:16**
